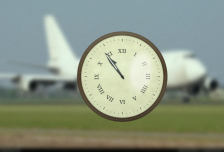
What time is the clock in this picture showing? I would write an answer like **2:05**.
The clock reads **10:54**
